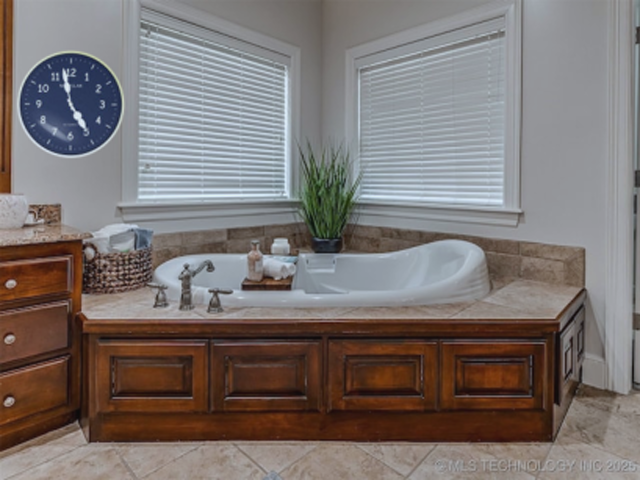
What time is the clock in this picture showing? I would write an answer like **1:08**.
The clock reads **4:58**
